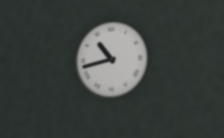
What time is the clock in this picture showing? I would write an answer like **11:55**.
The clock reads **10:43**
